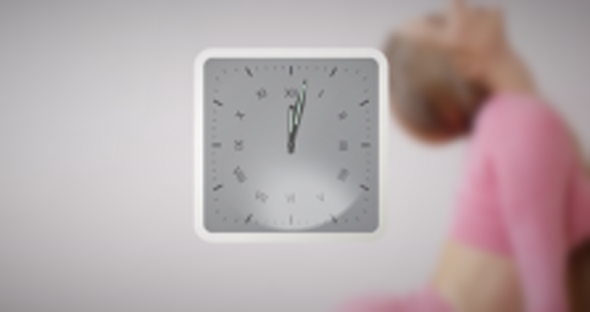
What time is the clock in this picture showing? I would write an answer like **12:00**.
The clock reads **12:02**
